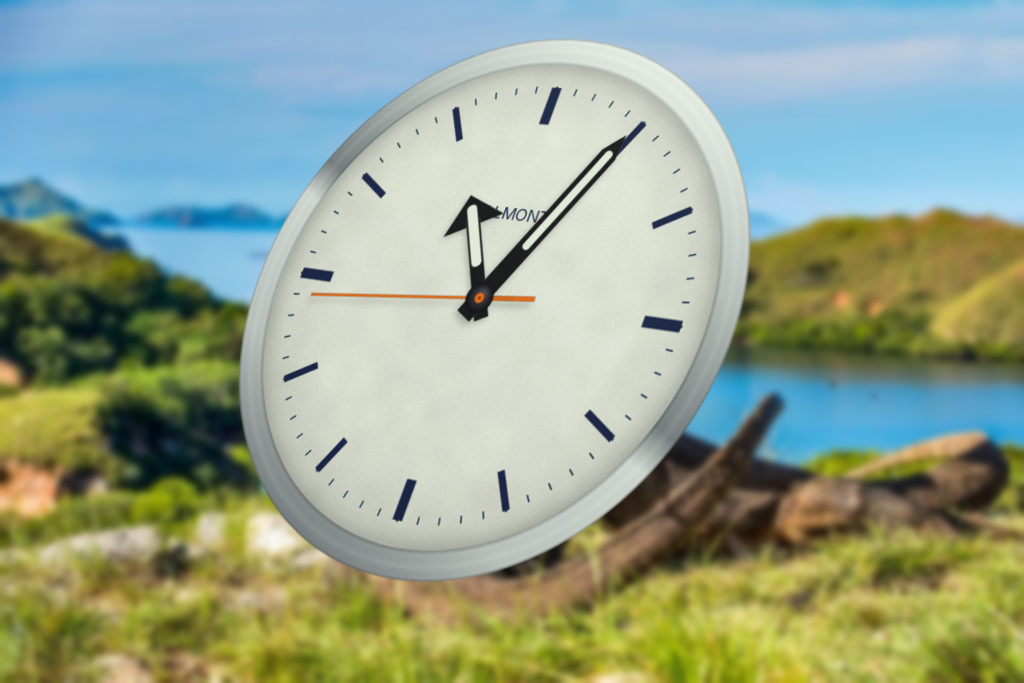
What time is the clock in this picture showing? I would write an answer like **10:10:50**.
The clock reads **11:04:44**
